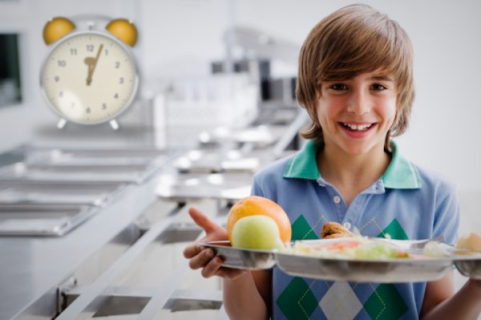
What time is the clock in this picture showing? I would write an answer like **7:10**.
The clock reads **12:03**
